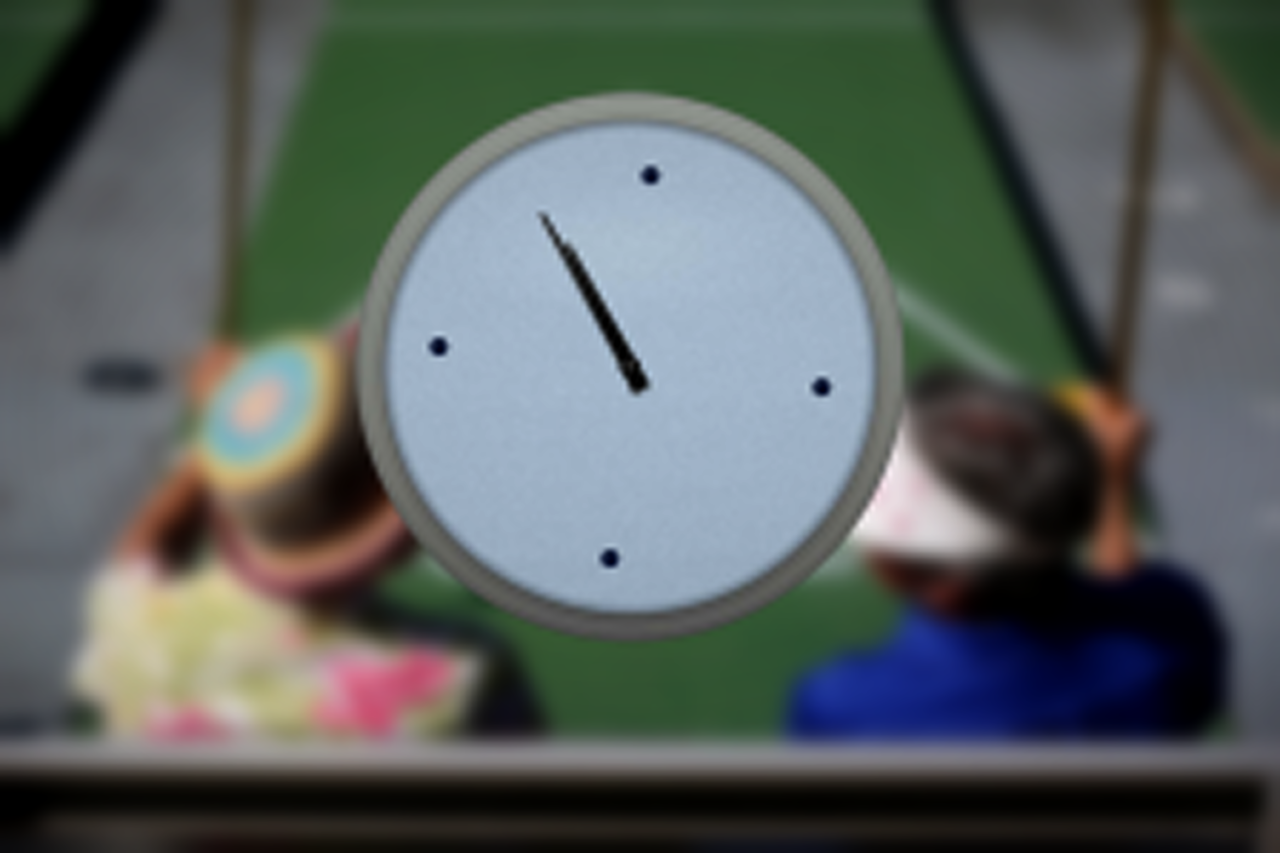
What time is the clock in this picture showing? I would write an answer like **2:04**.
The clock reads **10:54**
